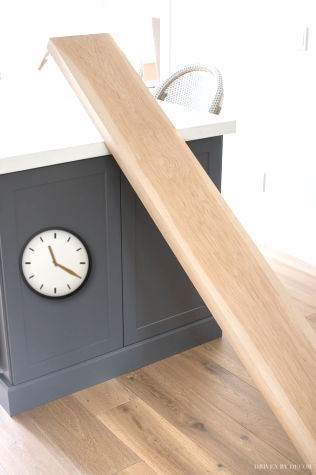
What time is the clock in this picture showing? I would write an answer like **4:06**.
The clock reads **11:20**
